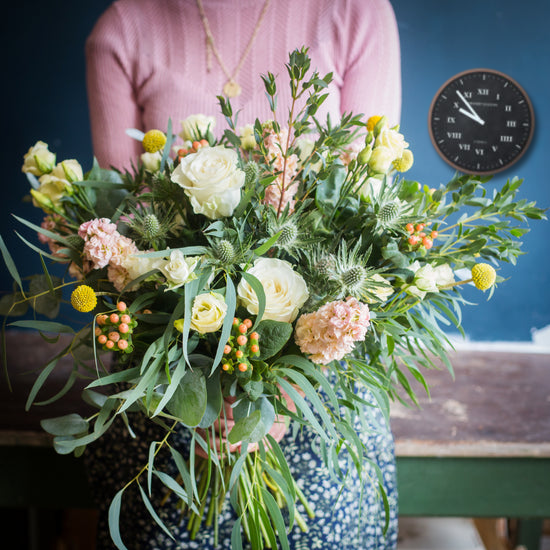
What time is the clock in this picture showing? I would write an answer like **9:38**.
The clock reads **9:53**
